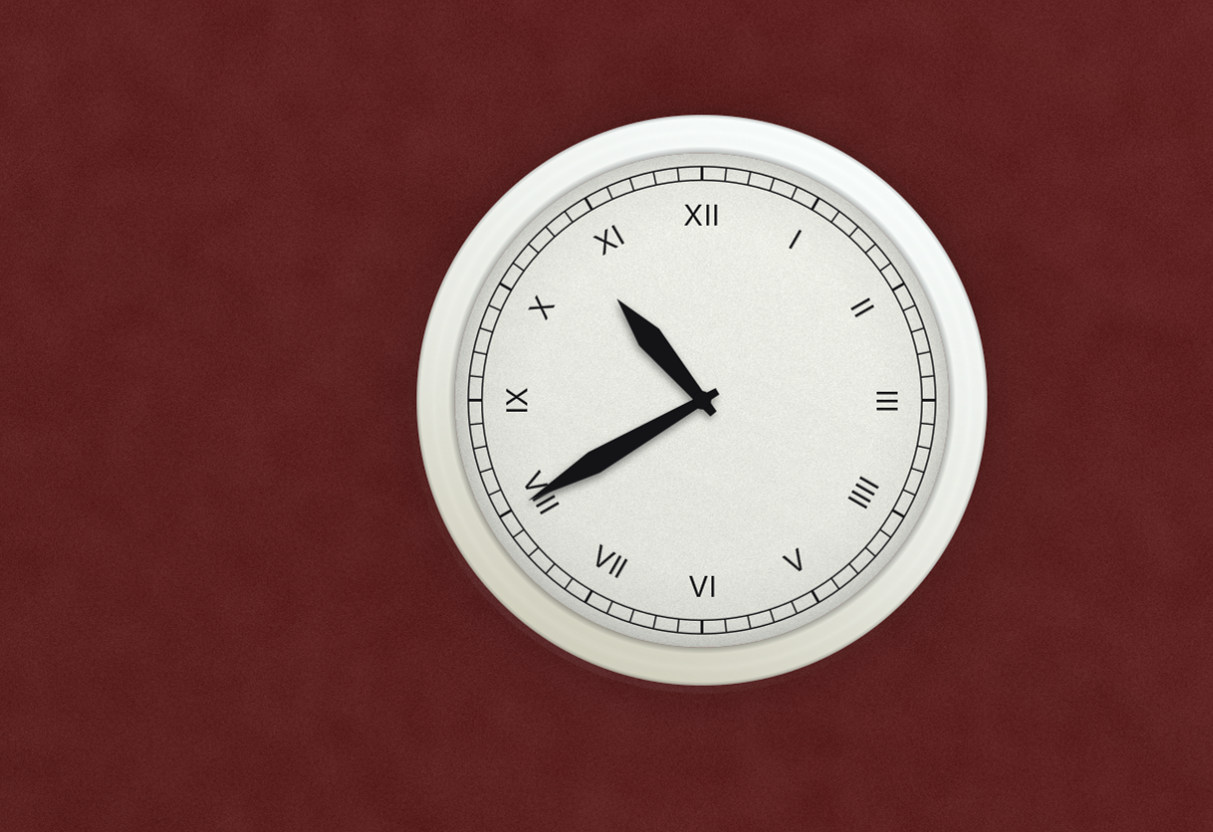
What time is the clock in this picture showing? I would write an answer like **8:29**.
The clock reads **10:40**
